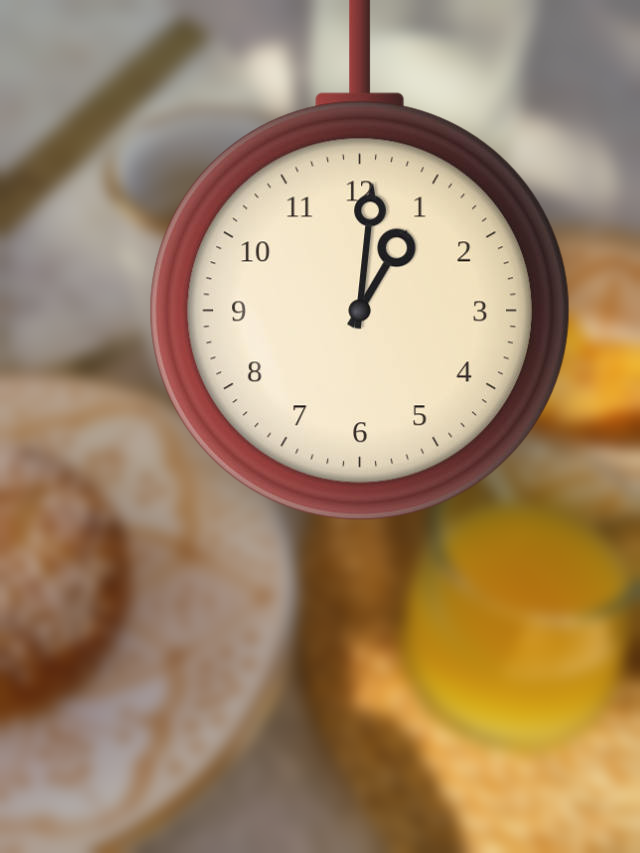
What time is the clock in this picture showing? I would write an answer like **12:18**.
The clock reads **1:01**
